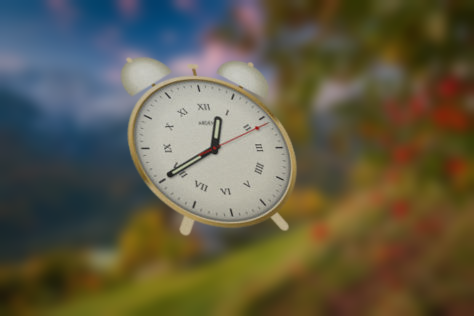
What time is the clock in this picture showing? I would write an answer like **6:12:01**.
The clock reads **12:40:11**
